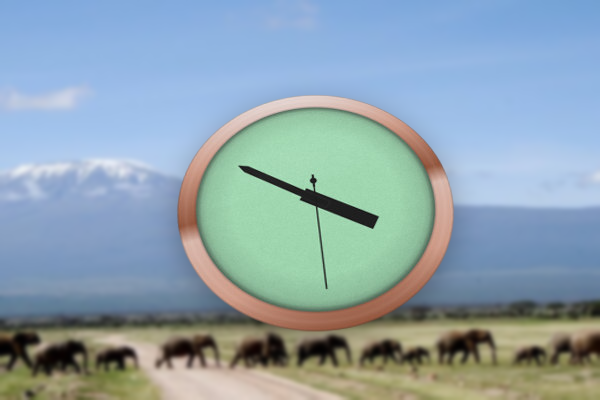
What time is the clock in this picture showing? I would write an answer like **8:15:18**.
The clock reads **3:49:29**
